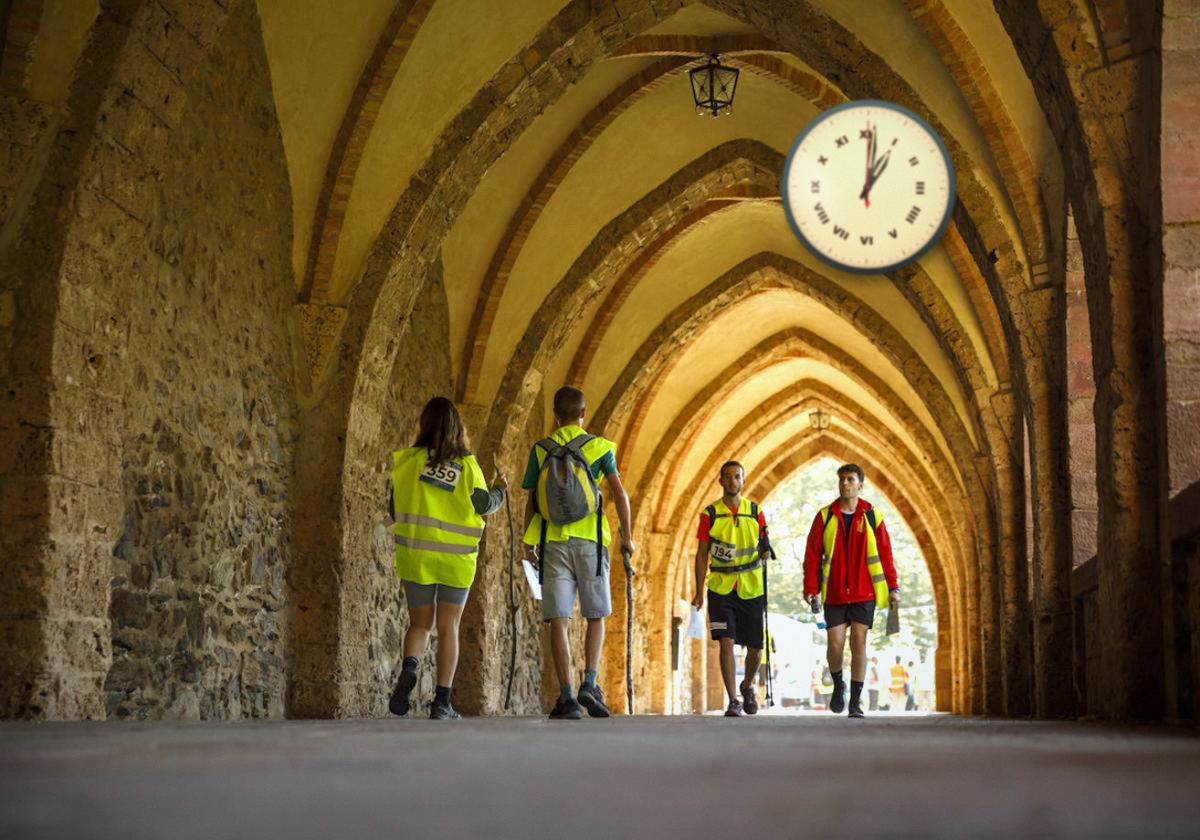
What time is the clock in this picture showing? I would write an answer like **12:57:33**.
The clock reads **1:01:00**
